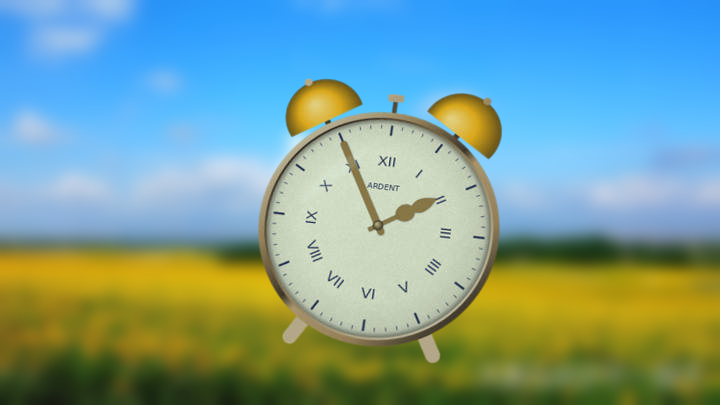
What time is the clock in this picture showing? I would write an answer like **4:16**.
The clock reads **1:55**
